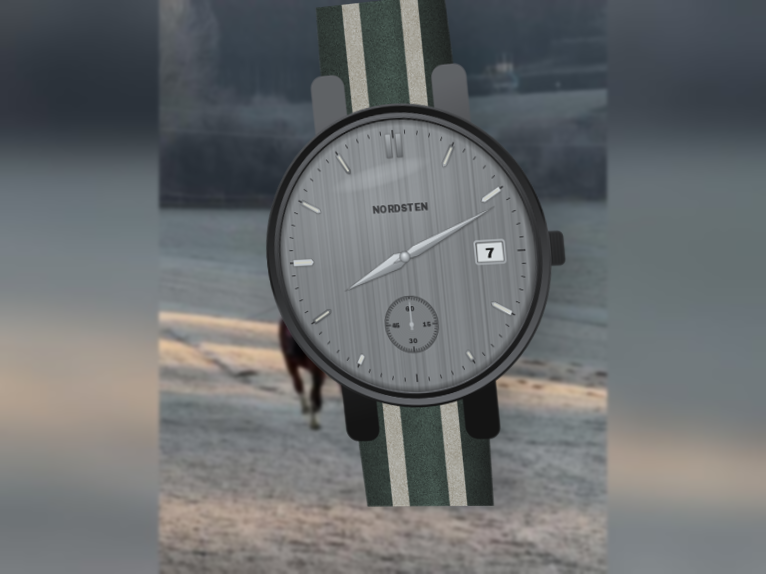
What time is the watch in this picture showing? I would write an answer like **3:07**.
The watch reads **8:11**
